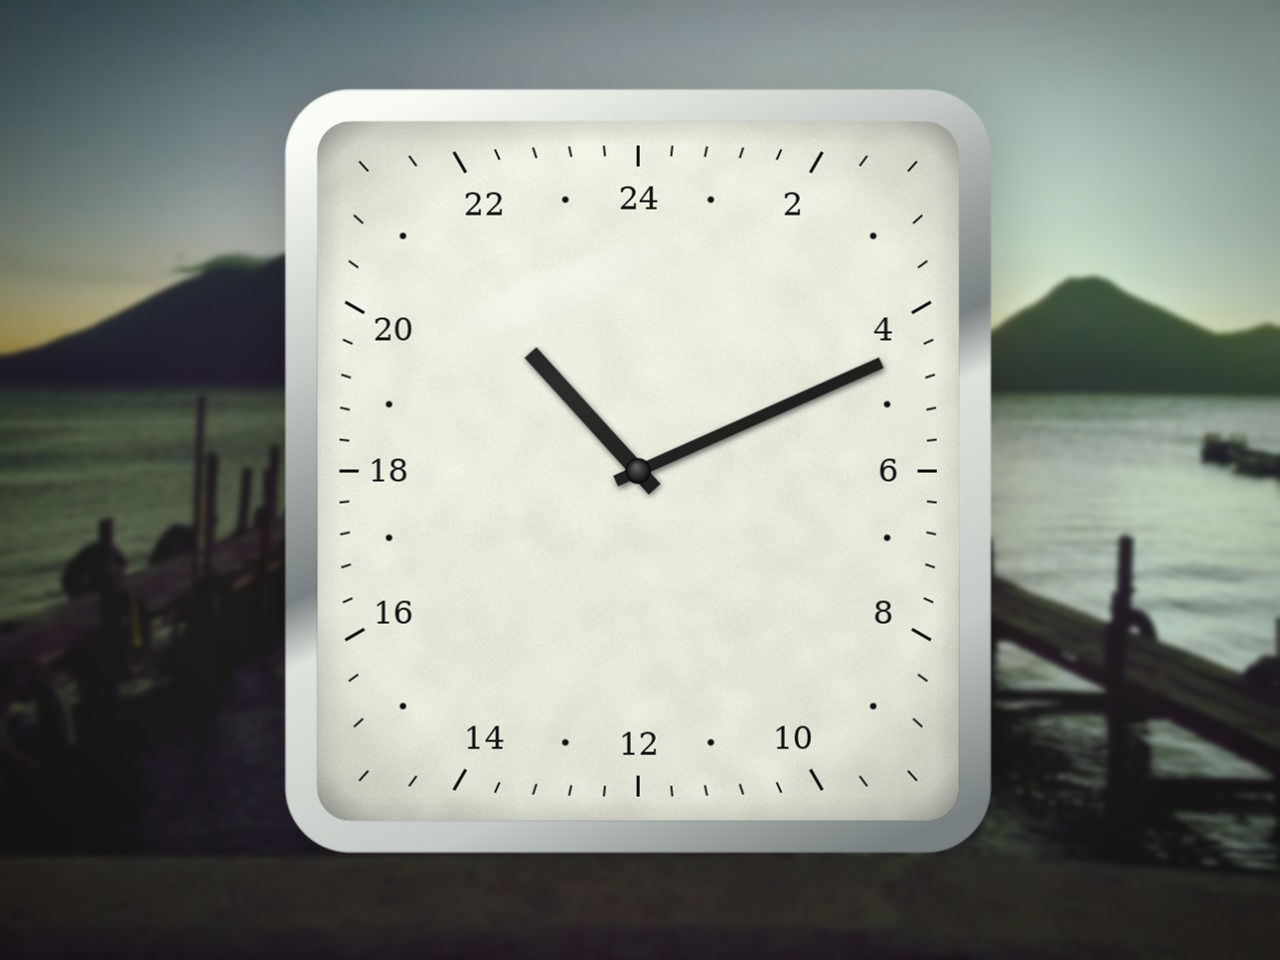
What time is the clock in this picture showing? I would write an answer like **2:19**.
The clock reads **21:11**
